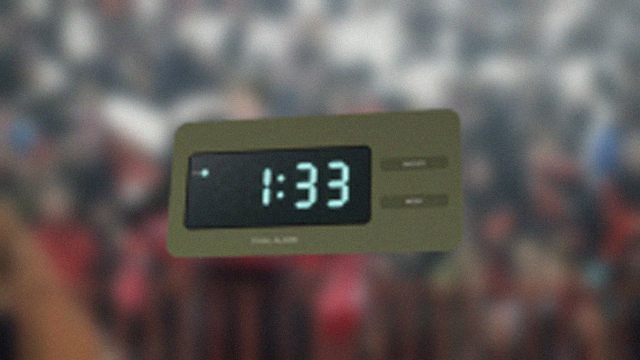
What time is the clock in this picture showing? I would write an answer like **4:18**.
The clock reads **1:33**
